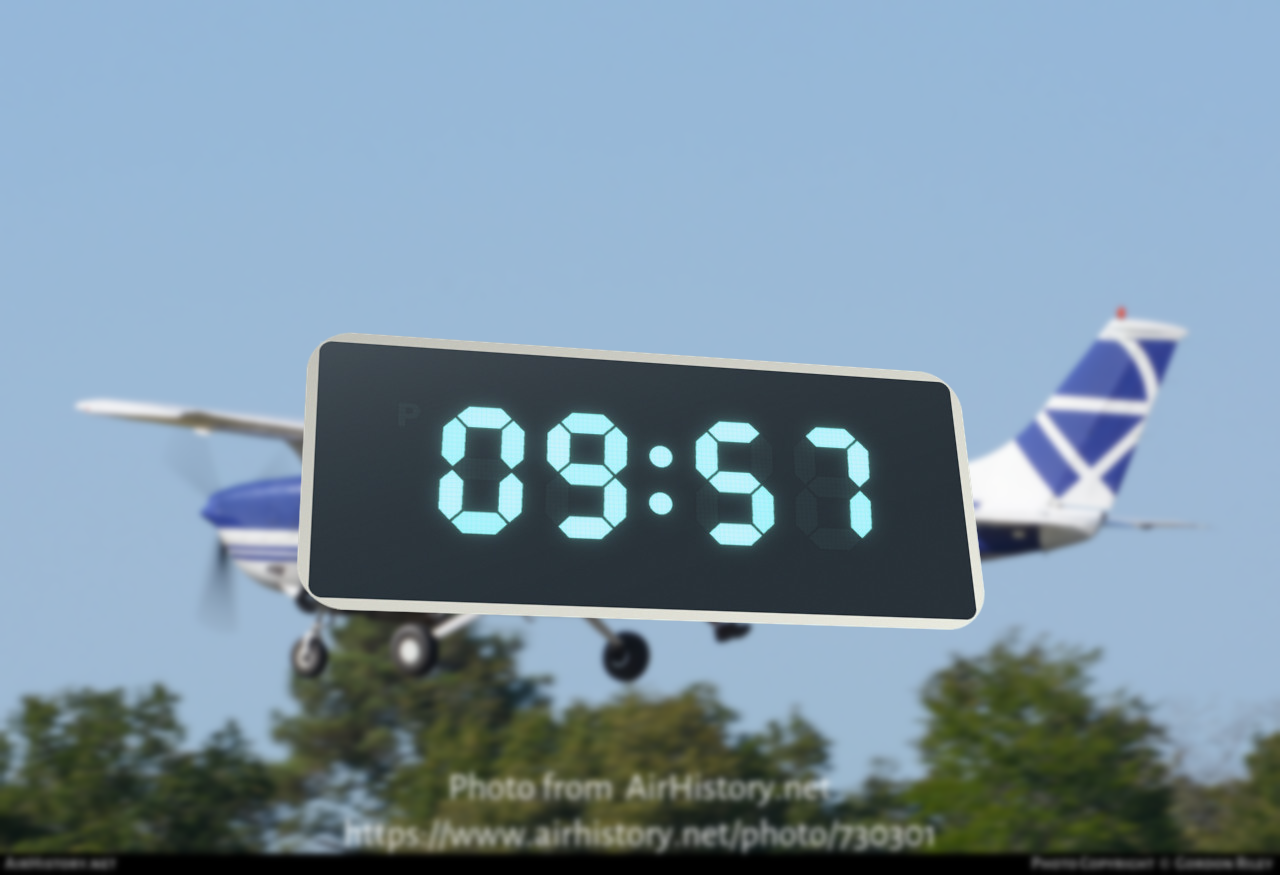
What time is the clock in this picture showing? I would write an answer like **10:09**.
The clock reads **9:57**
